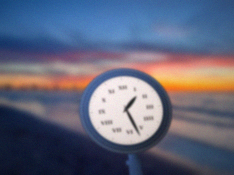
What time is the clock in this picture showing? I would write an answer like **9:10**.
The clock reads **1:27**
